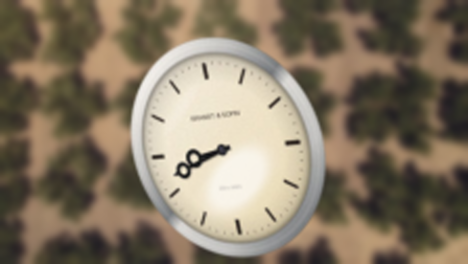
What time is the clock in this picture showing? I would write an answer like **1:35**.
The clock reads **8:42**
